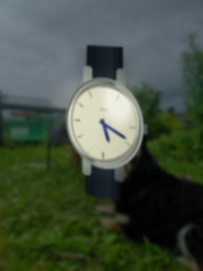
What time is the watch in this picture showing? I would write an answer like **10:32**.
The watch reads **5:19**
